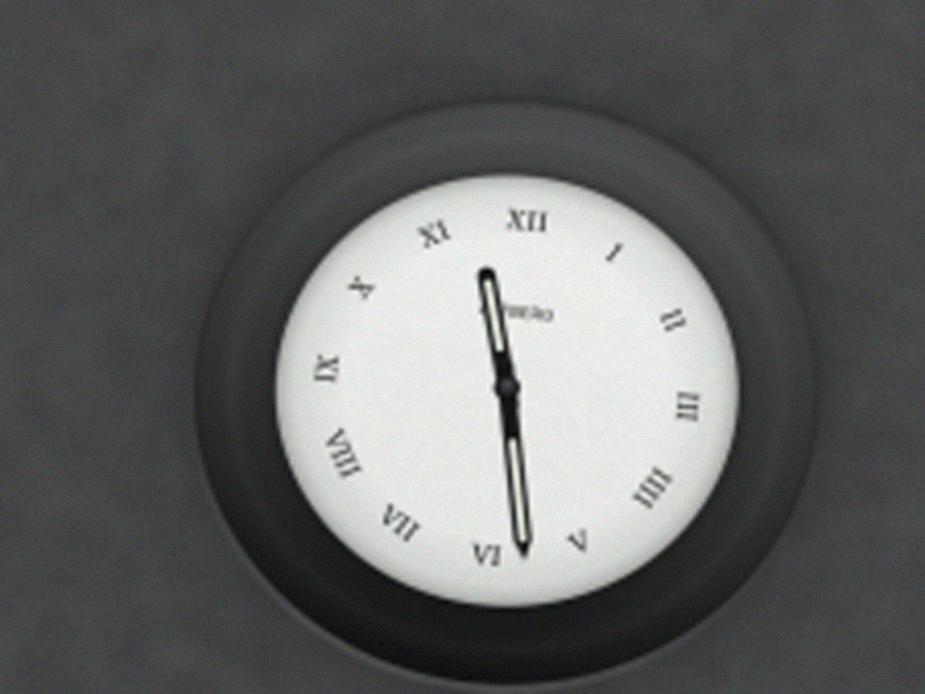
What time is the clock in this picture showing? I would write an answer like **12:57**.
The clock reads **11:28**
